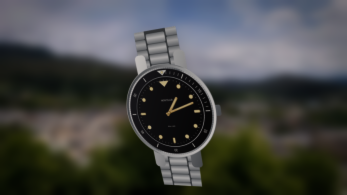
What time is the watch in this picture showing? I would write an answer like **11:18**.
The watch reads **1:12**
